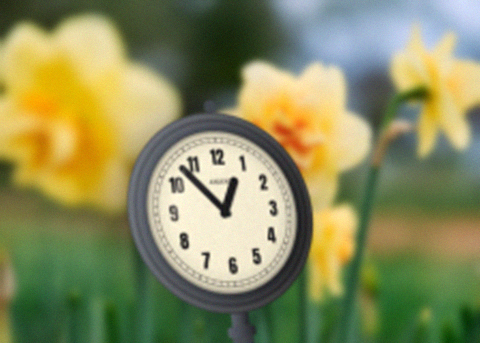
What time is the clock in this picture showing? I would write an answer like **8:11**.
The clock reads **12:53**
